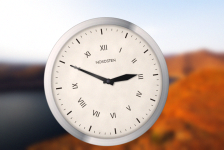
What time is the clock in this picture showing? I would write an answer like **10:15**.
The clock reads **2:50**
